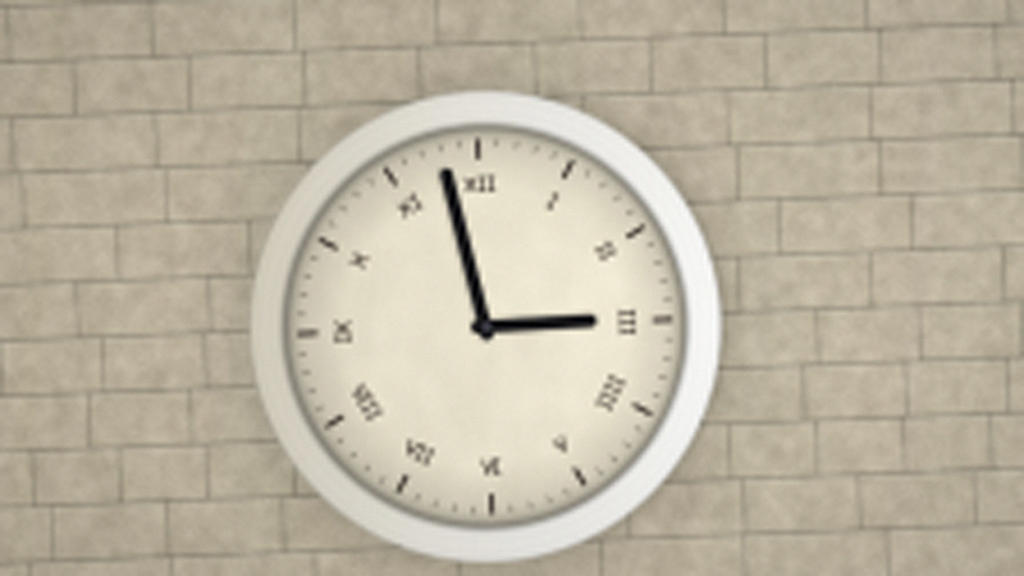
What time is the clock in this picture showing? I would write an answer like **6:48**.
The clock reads **2:58**
